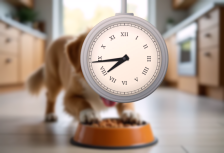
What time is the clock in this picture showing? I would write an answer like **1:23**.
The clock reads **7:44**
